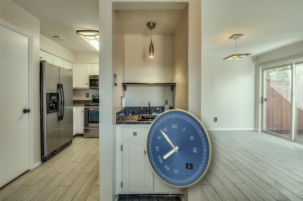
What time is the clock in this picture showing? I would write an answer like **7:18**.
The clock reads **7:53**
